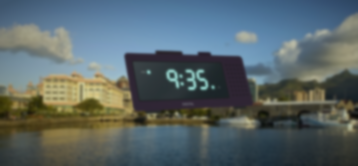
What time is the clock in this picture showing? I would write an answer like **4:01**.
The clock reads **9:35**
